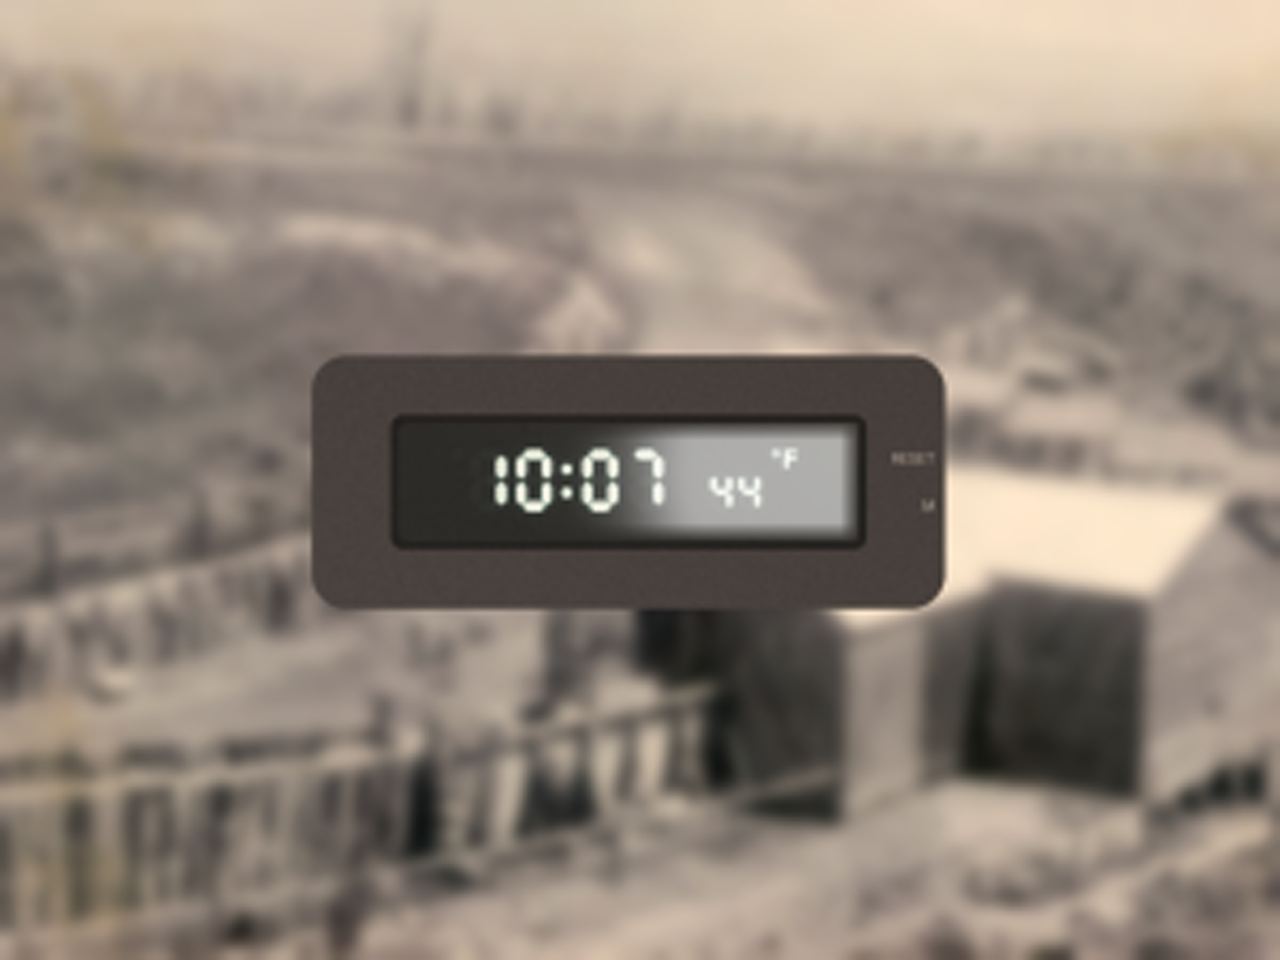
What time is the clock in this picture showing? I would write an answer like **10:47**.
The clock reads **10:07**
